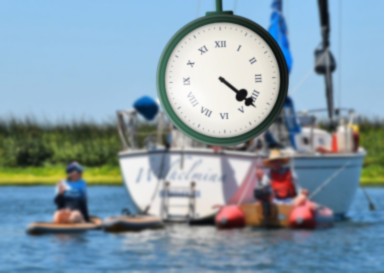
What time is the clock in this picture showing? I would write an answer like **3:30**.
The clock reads **4:22**
